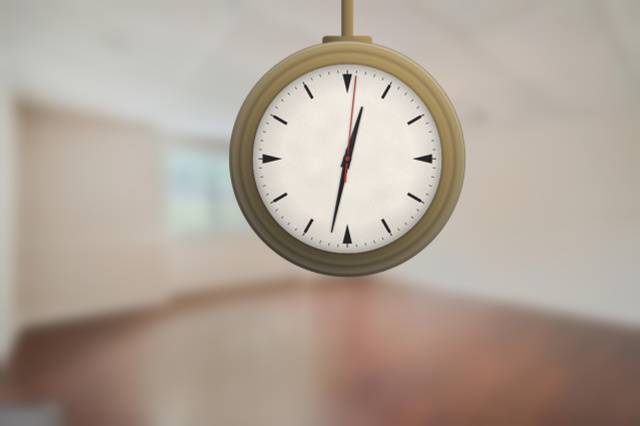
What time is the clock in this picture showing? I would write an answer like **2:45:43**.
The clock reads **12:32:01**
